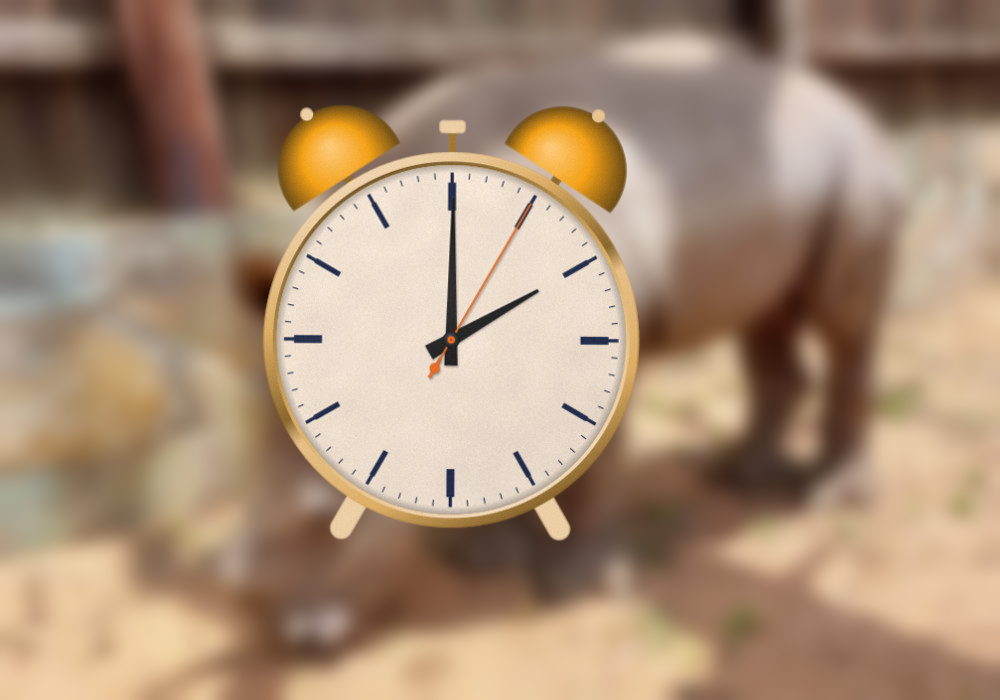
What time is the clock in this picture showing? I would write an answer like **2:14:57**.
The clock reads **2:00:05**
